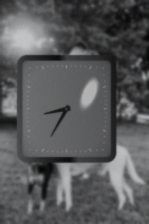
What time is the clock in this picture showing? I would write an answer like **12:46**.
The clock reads **8:35**
